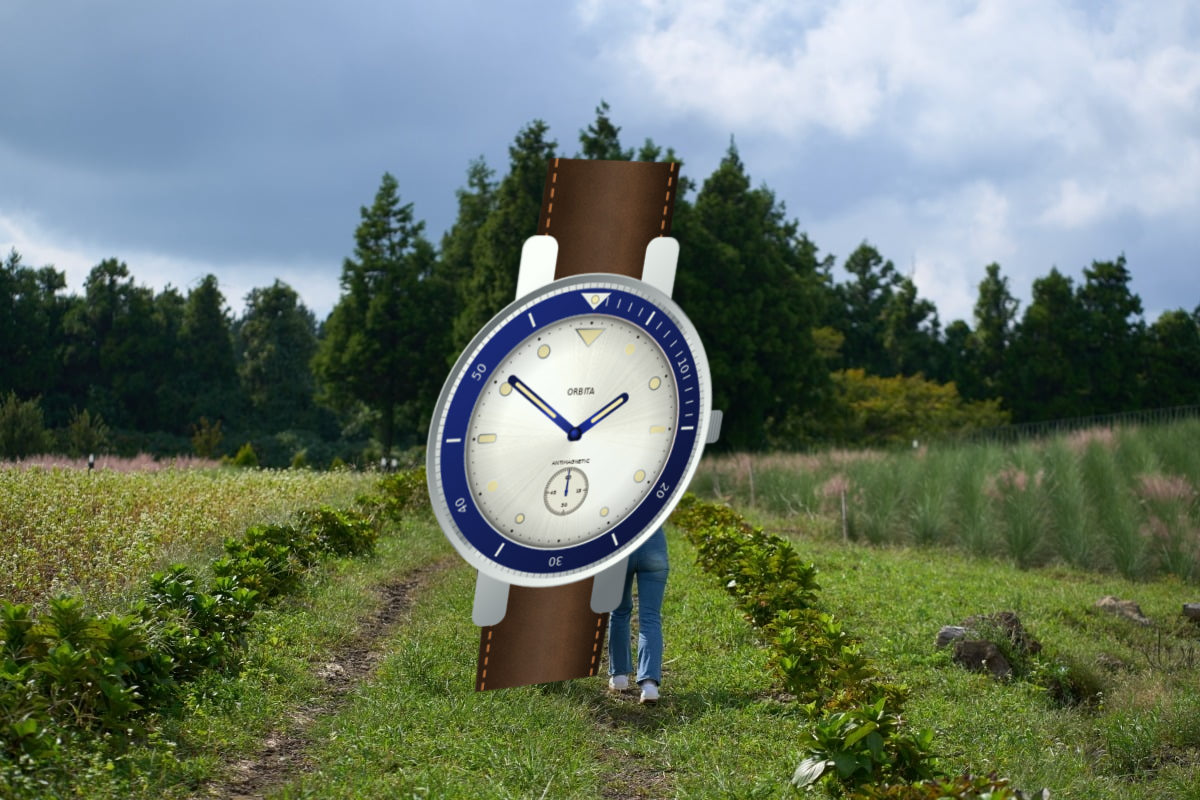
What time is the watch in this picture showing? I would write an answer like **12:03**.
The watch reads **1:51**
